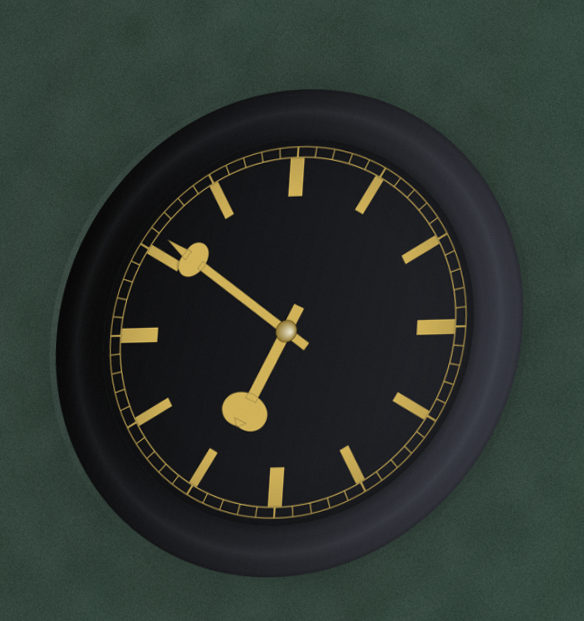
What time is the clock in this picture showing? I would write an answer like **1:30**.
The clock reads **6:51**
